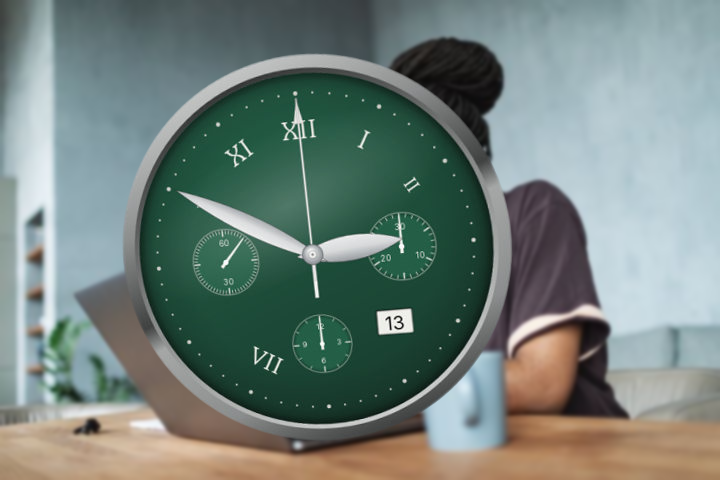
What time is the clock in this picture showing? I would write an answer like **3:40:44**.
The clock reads **2:50:07**
